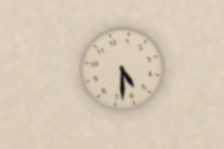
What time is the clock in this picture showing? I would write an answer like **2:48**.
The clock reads **5:33**
